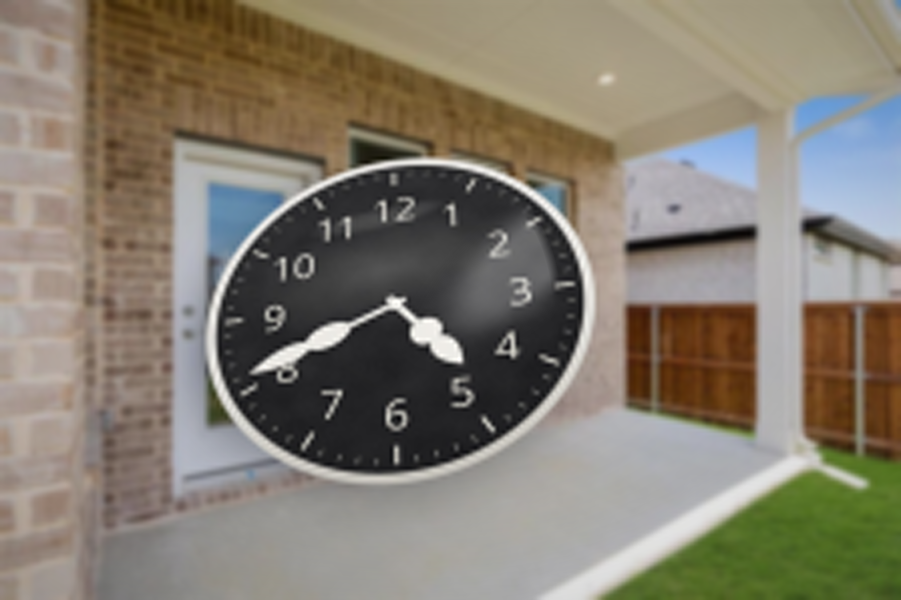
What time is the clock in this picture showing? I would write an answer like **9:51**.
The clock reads **4:41**
